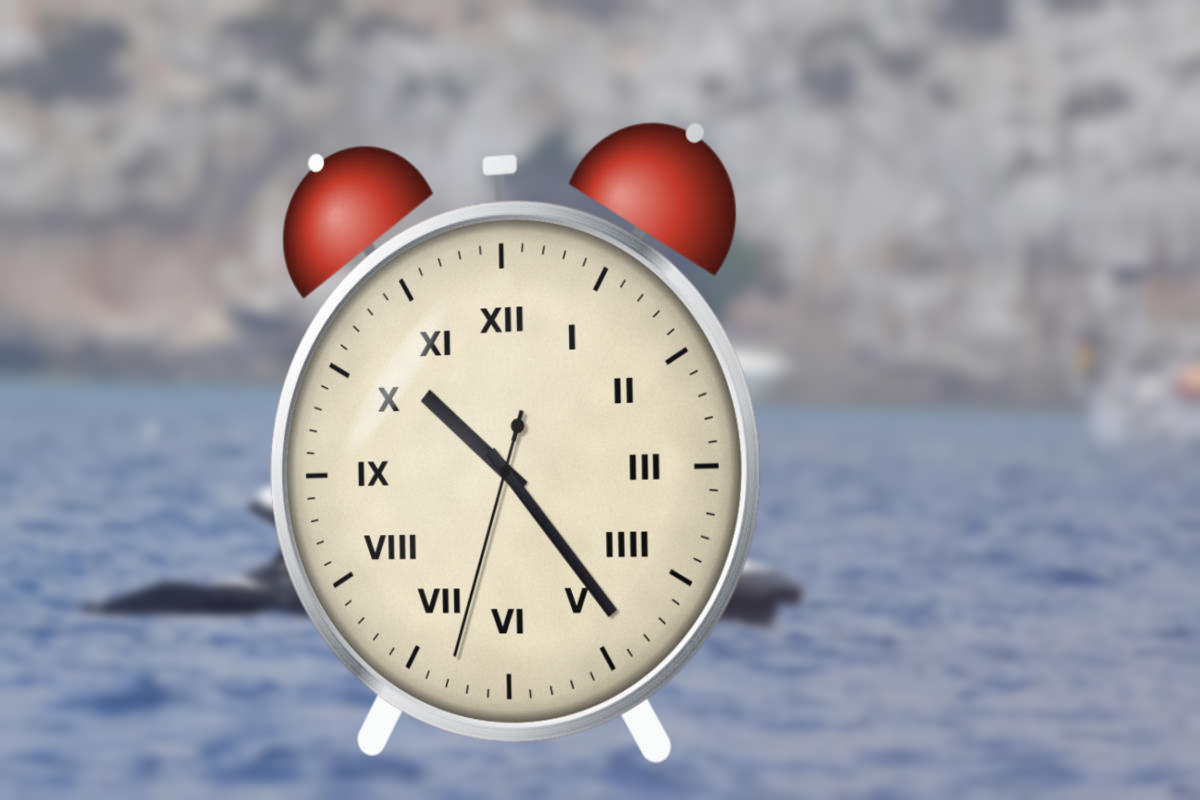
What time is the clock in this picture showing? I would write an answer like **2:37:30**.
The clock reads **10:23:33**
